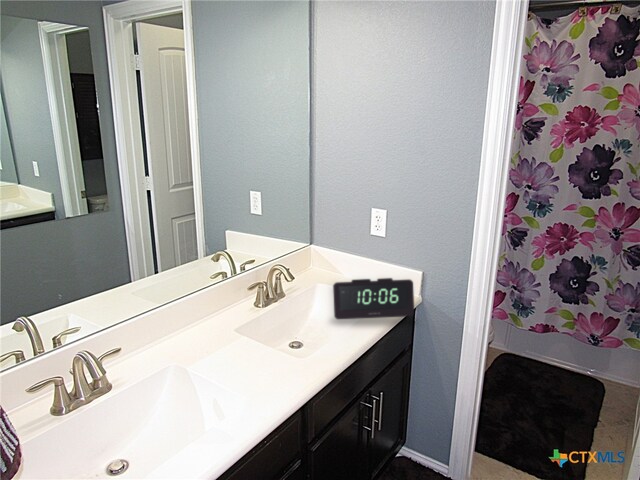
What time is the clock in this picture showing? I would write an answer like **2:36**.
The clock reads **10:06**
